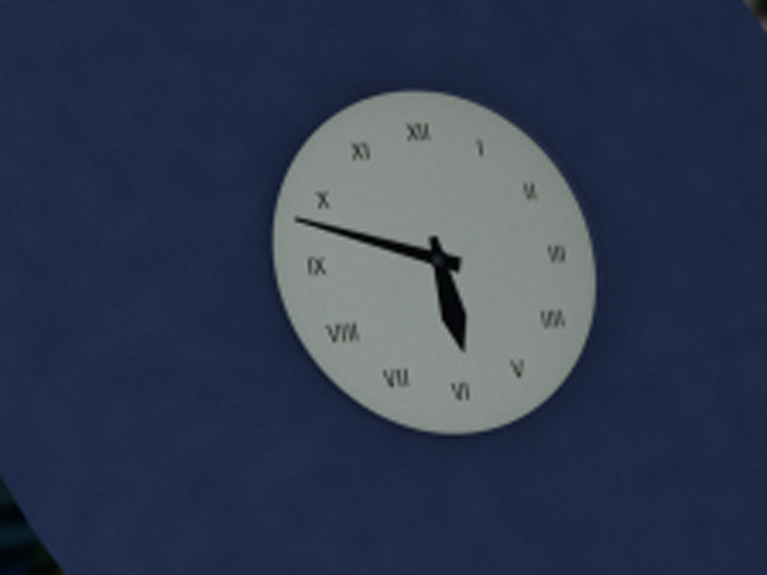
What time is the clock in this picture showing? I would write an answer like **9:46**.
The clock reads **5:48**
